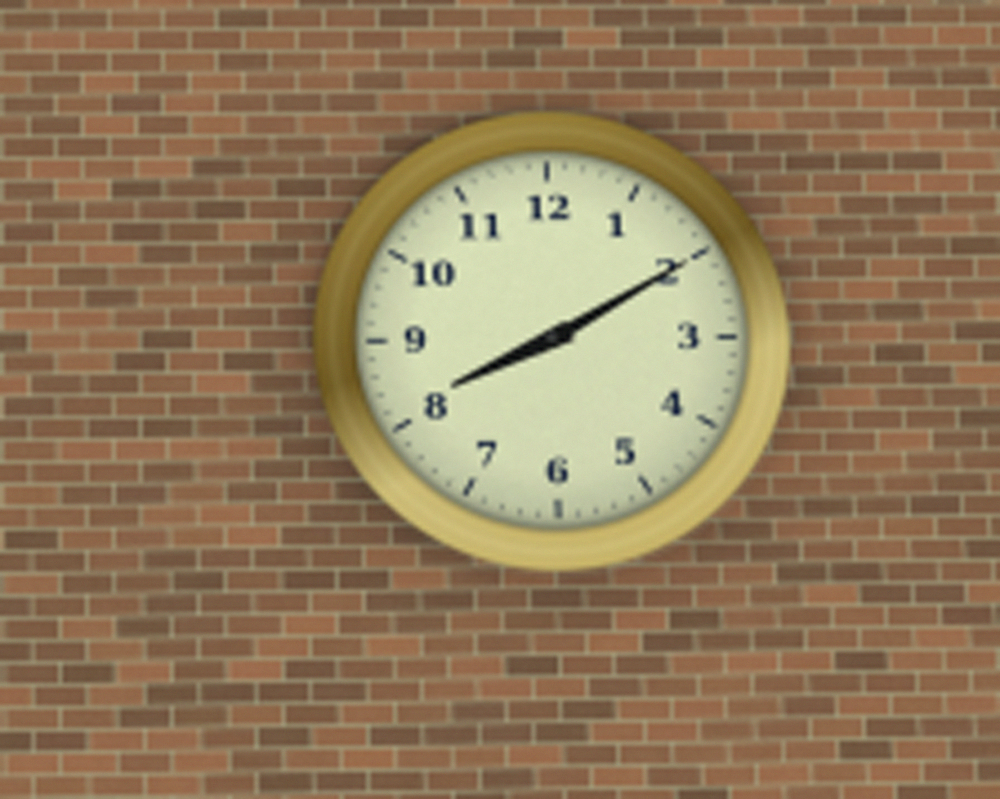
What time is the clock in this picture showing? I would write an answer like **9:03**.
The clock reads **8:10**
